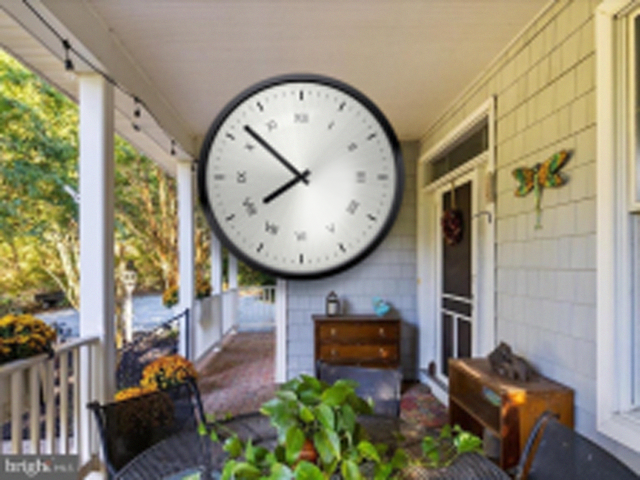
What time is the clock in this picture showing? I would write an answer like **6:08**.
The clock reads **7:52**
